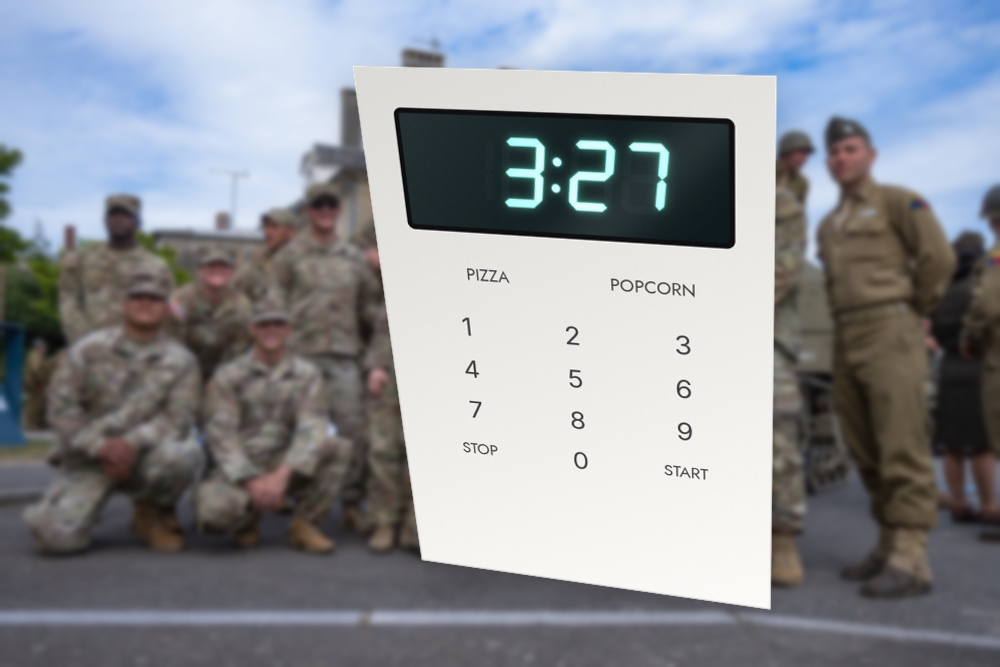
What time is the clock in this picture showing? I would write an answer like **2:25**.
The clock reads **3:27**
